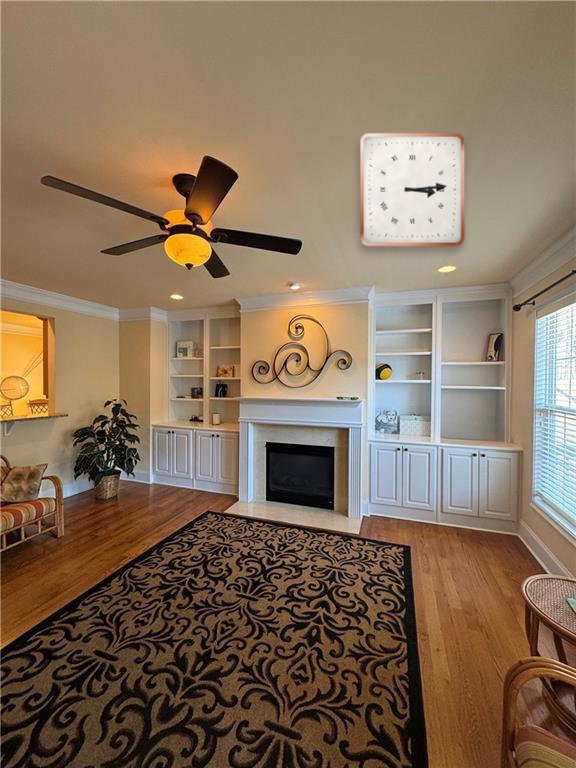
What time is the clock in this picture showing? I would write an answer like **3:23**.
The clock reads **3:14**
